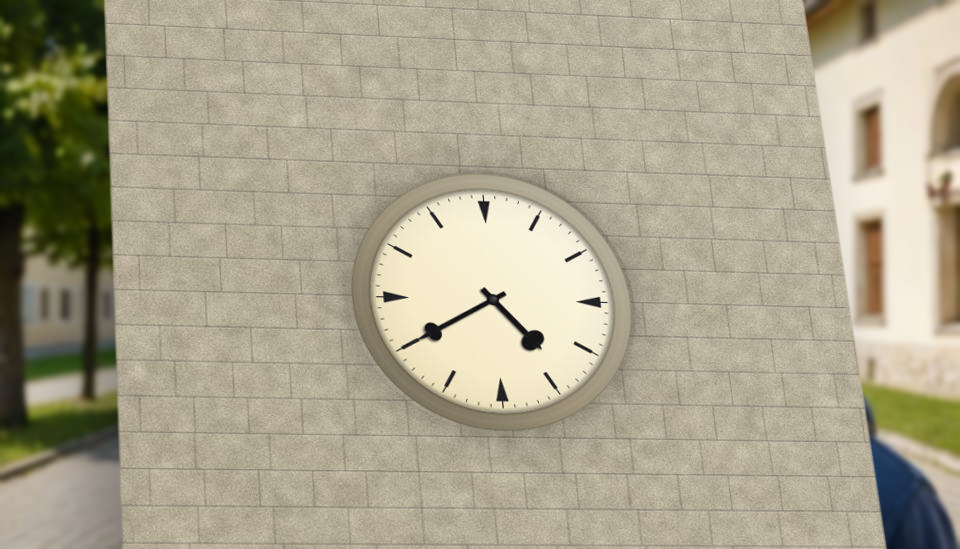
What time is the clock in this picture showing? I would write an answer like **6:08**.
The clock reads **4:40**
